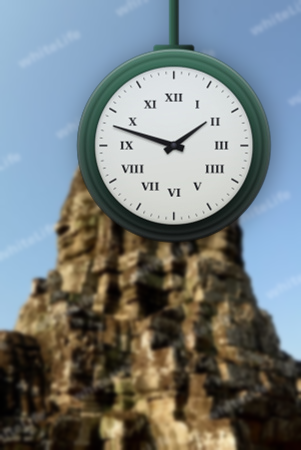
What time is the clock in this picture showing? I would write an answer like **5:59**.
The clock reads **1:48**
